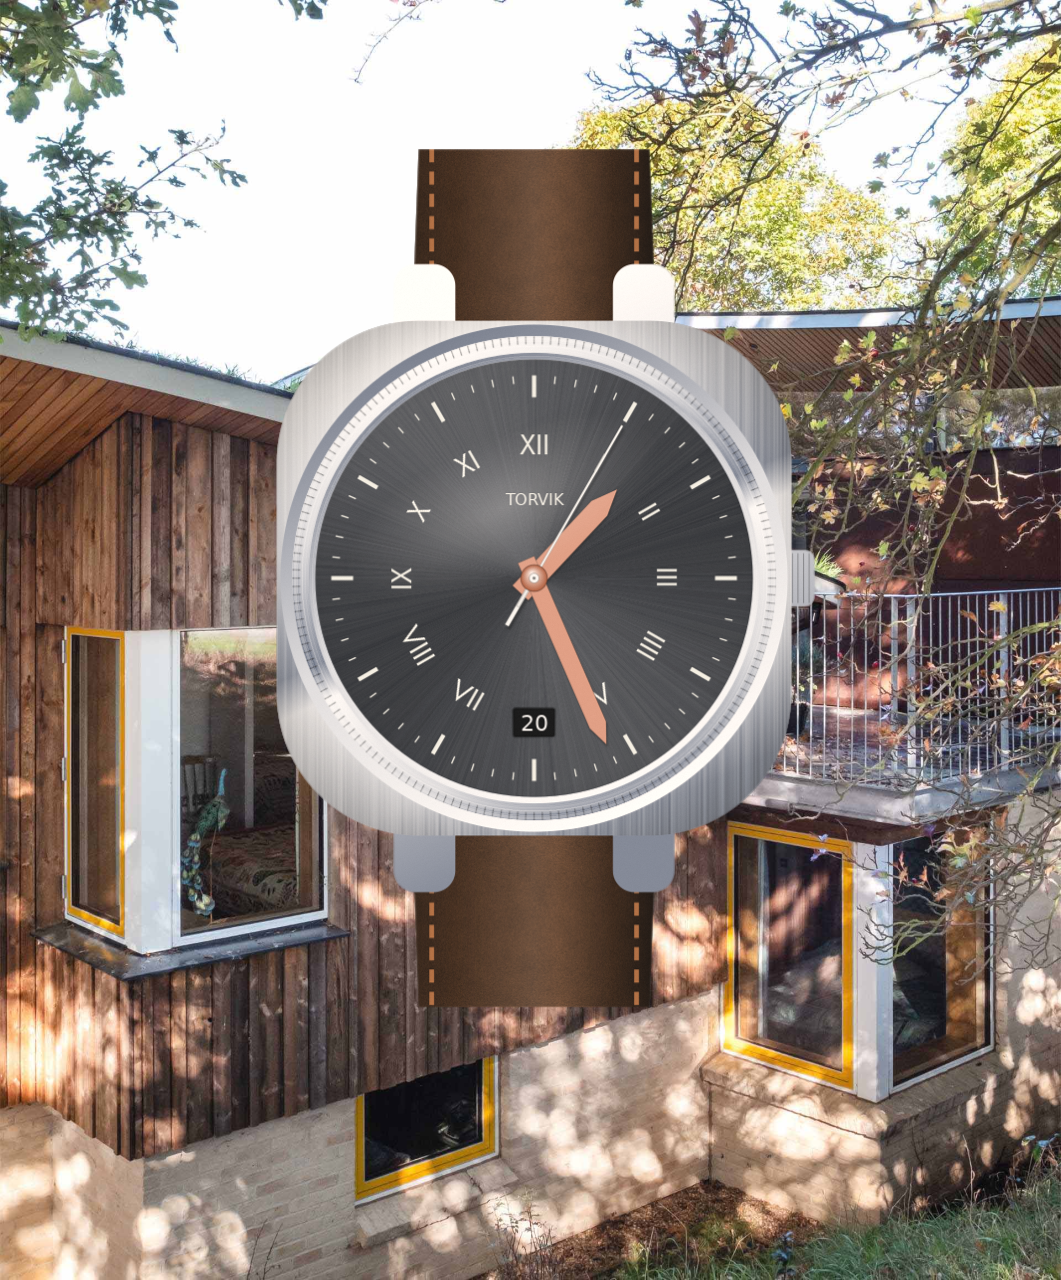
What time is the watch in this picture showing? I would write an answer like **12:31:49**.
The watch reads **1:26:05**
